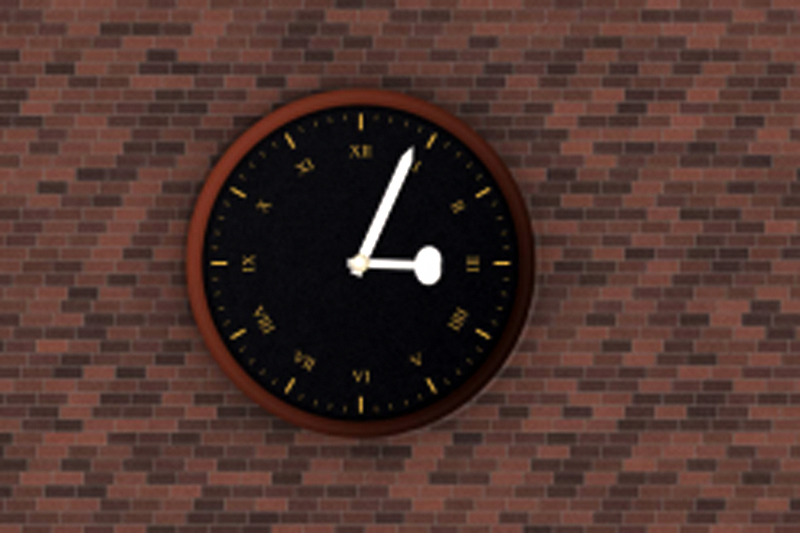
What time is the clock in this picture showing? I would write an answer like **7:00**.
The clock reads **3:04**
